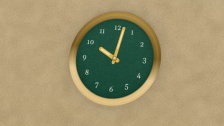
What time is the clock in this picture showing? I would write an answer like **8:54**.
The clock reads **10:02**
